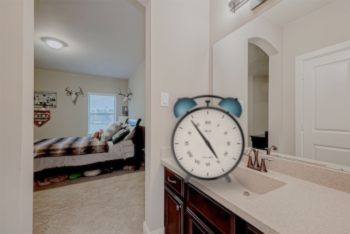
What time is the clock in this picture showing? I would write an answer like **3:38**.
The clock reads **4:54**
